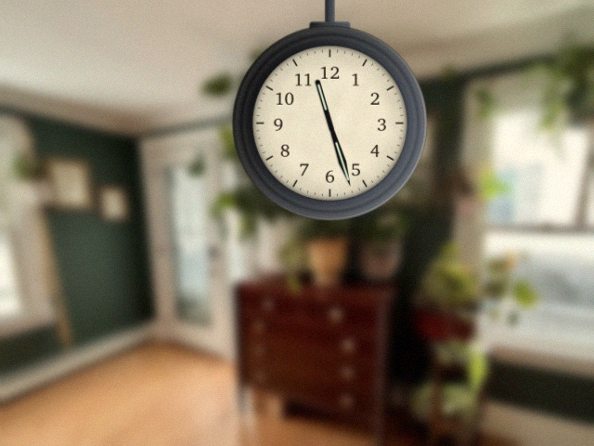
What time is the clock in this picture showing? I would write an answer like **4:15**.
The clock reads **11:27**
